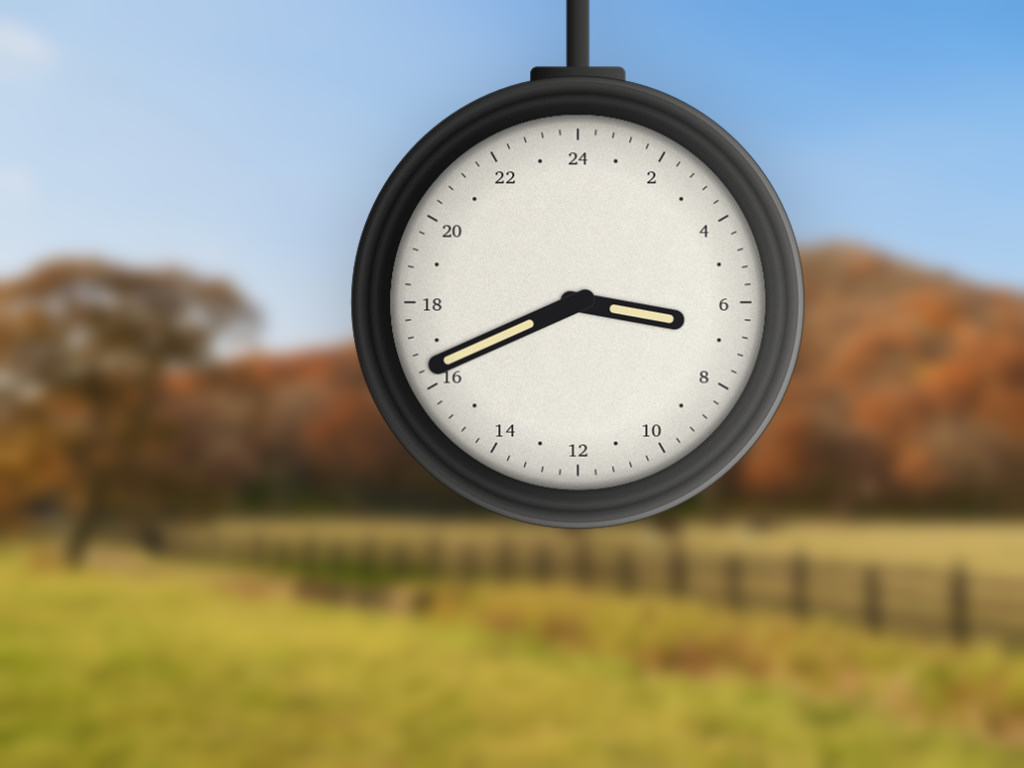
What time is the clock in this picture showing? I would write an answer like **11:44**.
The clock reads **6:41**
